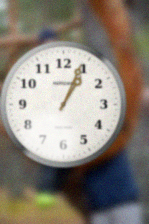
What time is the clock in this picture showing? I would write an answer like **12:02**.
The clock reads **1:04**
